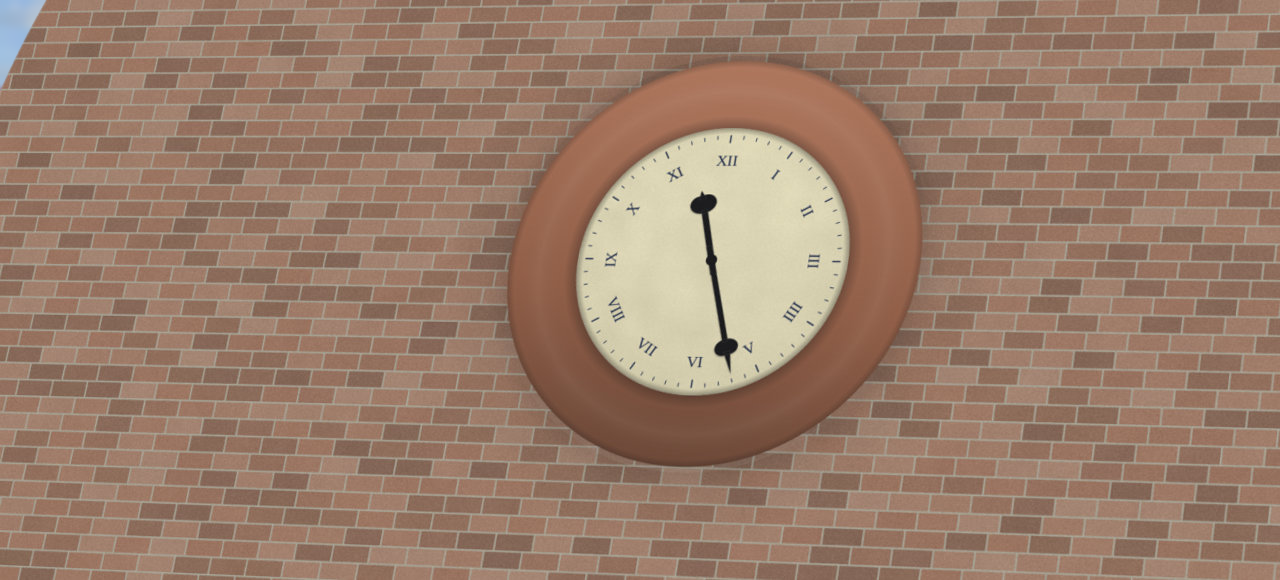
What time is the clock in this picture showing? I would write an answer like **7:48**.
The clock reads **11:27**
